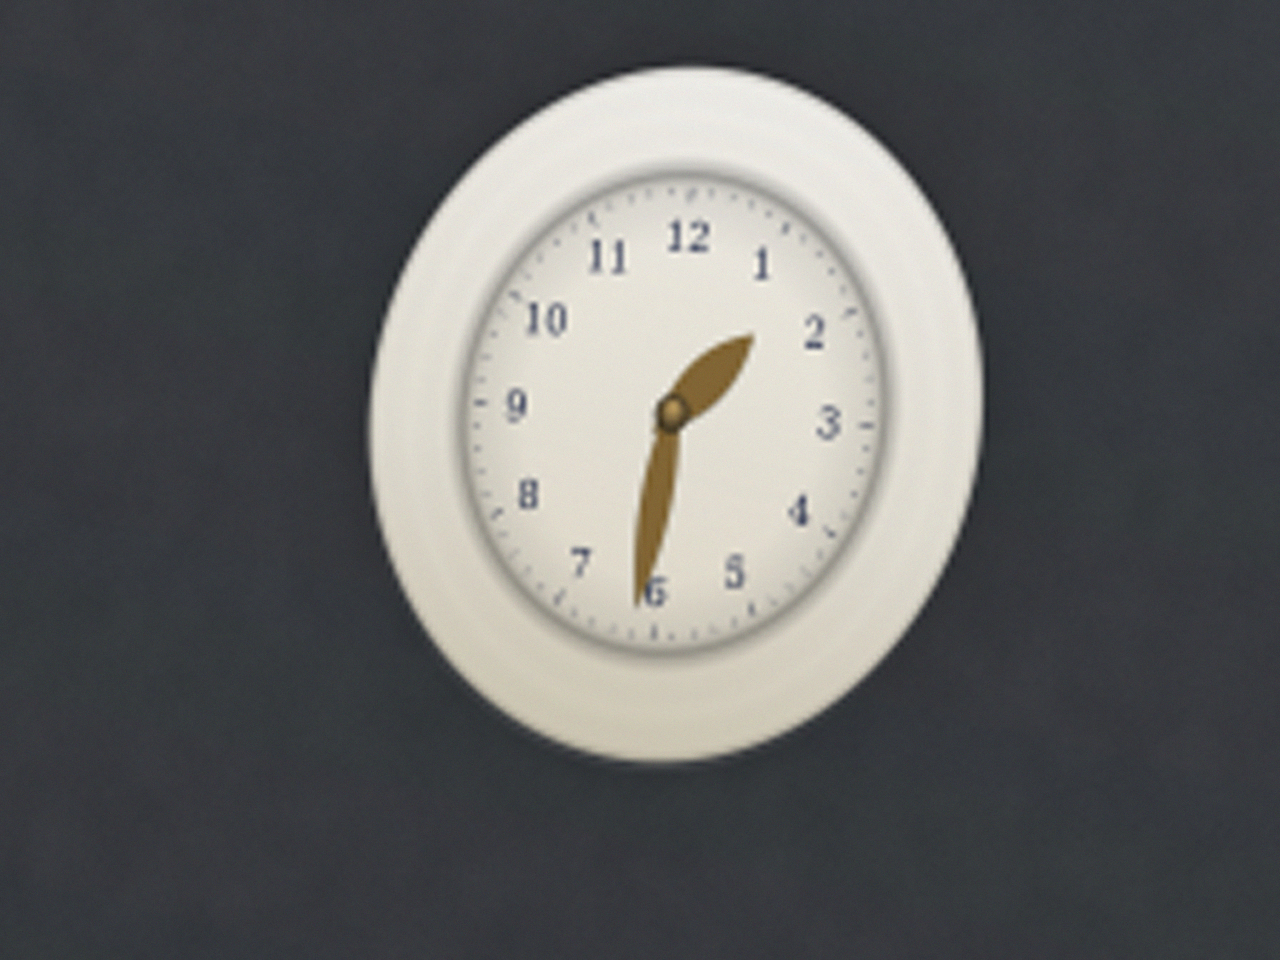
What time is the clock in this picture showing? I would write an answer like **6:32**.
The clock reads **1:31**
